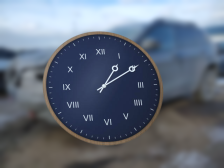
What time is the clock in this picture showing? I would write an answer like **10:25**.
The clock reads **1:10**
